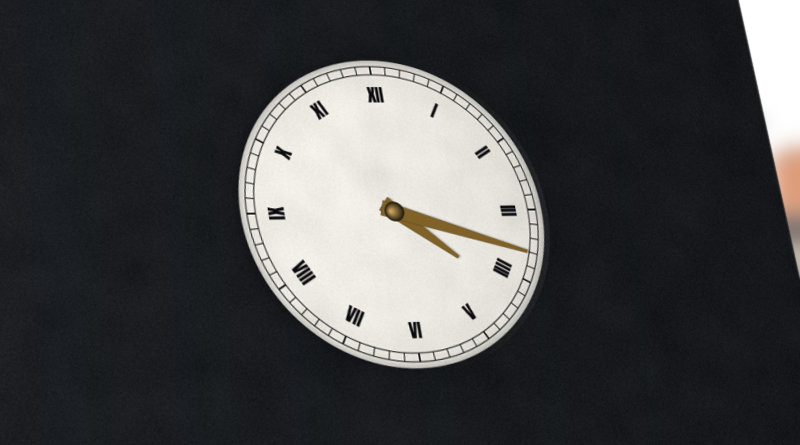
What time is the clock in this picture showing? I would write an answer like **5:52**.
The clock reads **4:18**
